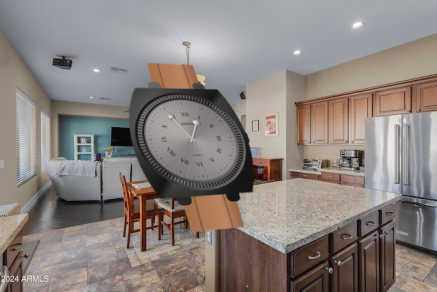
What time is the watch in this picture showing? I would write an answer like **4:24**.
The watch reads **12:55**
